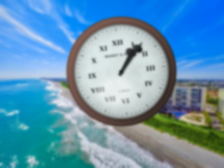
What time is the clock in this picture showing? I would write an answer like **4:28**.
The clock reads **1:07**
